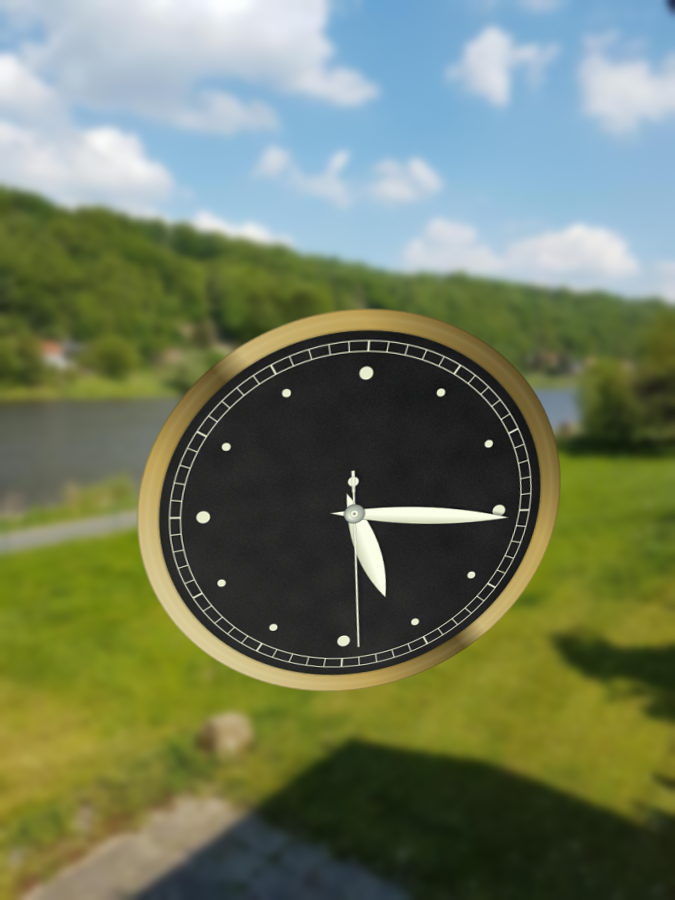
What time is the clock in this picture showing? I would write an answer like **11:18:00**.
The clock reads **5:15:29**
